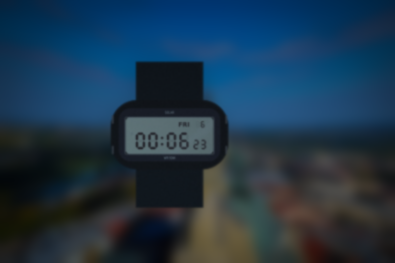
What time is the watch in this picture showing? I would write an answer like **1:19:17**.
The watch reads **0:06:23**
